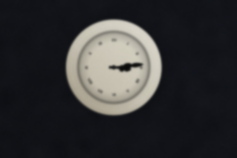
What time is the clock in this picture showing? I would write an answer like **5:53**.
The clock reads **3:14**
